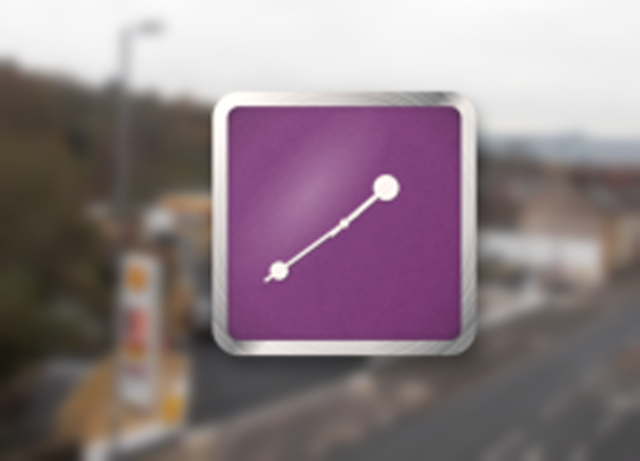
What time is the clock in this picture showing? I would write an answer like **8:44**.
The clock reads **1:39**
